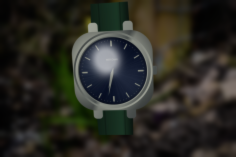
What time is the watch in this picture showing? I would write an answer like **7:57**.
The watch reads **6:32**
